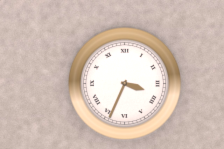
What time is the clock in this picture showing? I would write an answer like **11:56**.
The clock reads **3:34**
